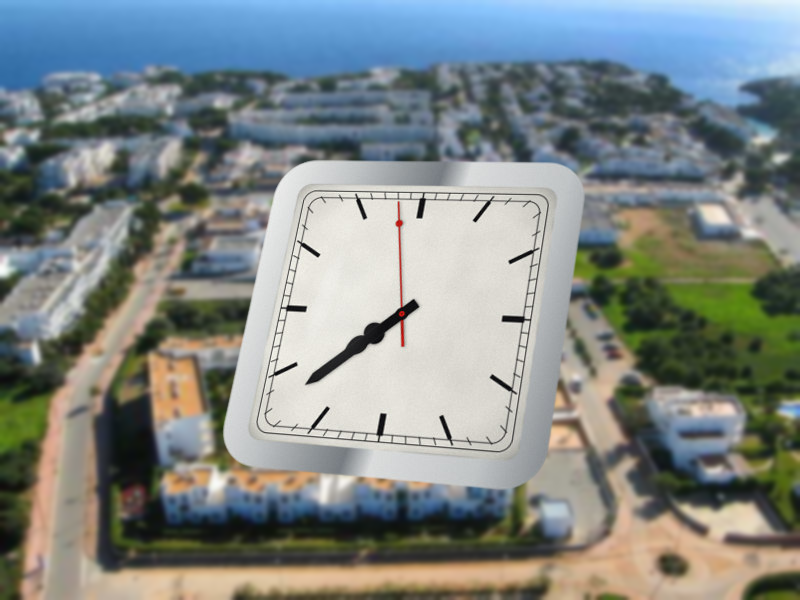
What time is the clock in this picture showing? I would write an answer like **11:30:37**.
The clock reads **7:37:58**
